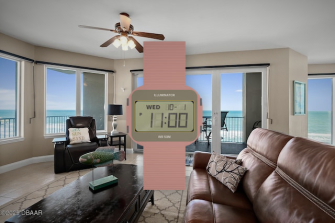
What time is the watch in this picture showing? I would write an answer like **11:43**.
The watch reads **11:00**
